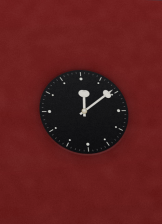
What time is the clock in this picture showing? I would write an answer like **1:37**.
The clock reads **12:09**
